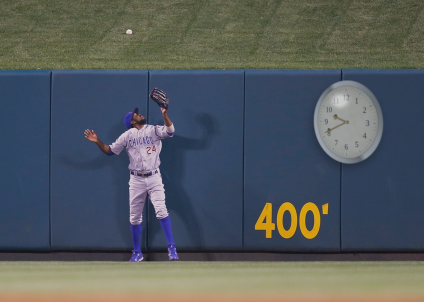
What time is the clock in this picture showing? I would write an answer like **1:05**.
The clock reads **9:41**
